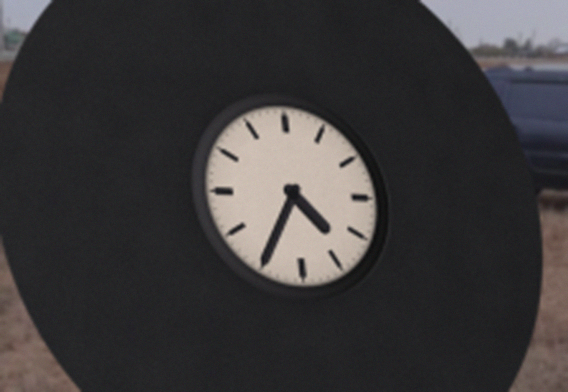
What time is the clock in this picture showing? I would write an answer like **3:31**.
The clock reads **4:35**
